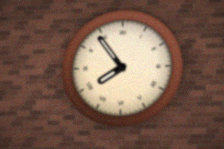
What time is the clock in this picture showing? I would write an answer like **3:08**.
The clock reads **7:54**
